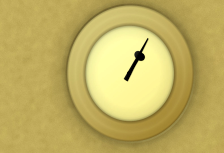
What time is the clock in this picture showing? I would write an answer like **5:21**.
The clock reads **1:05**
